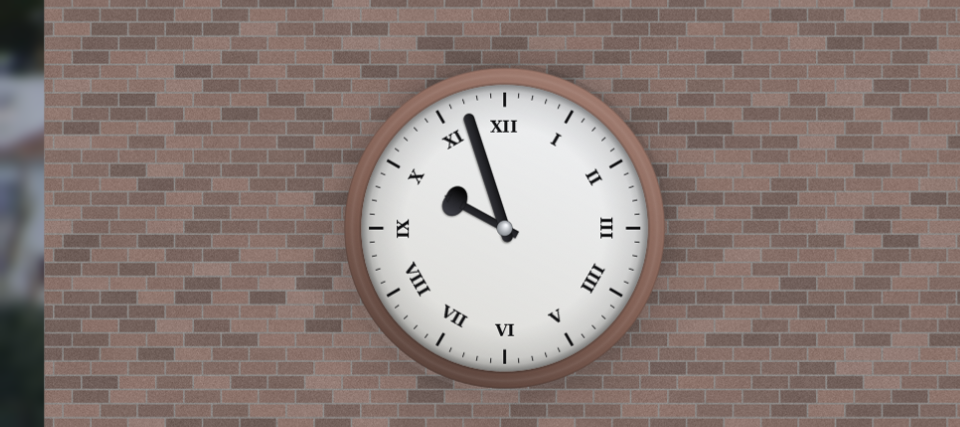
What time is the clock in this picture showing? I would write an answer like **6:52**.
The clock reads **9:57**
